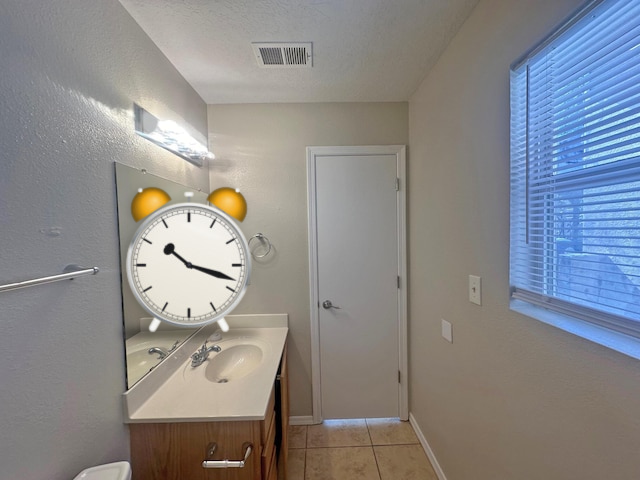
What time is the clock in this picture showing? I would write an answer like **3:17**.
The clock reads **10:18**
